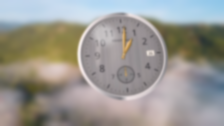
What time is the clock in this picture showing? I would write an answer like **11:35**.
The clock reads **1:01**
